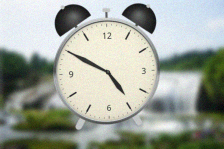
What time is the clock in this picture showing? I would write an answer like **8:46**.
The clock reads **4:50**
